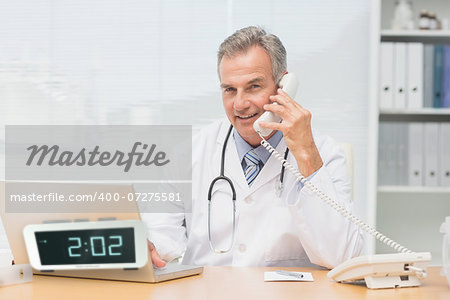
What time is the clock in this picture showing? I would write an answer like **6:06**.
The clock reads **2:02**
